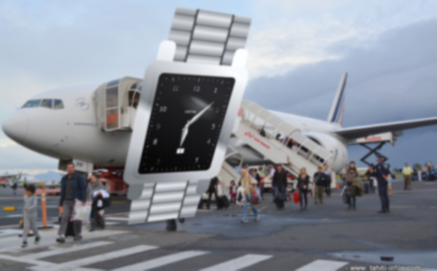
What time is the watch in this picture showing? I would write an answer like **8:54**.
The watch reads **6:07**
